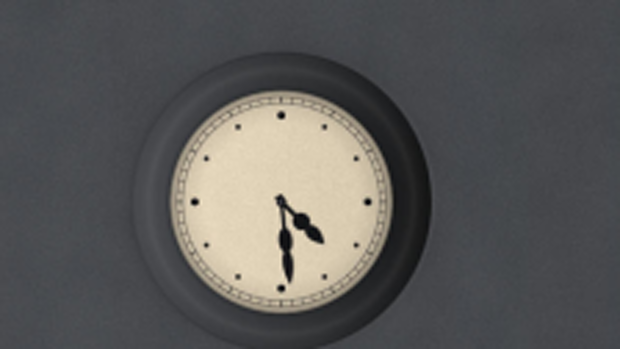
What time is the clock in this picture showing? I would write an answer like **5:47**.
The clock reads **4:29**
